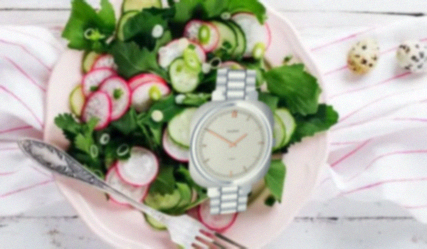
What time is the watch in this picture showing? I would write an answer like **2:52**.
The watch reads **1:50**
